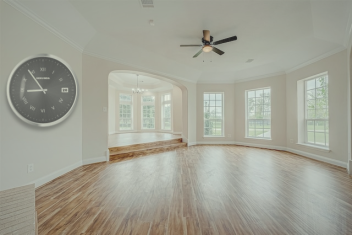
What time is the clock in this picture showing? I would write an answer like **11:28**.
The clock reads **8:54**
